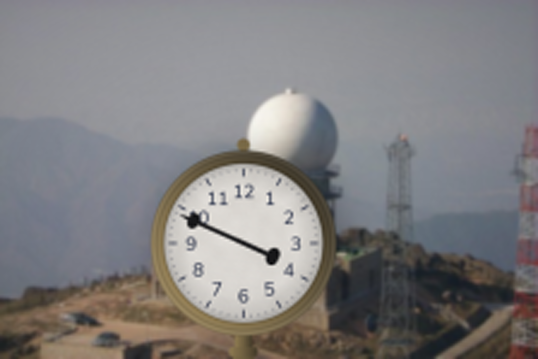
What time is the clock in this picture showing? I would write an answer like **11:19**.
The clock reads **3:49**
